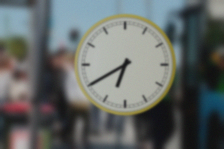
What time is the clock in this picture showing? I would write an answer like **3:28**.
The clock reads **6:40**
